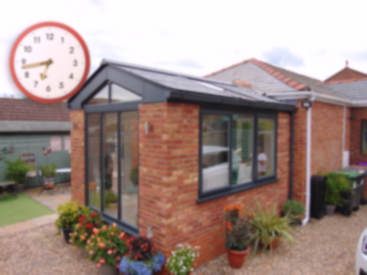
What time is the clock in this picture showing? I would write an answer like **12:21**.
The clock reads **6:43**
